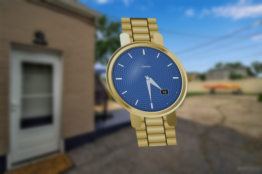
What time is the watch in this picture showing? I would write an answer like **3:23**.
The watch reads **4:30**
